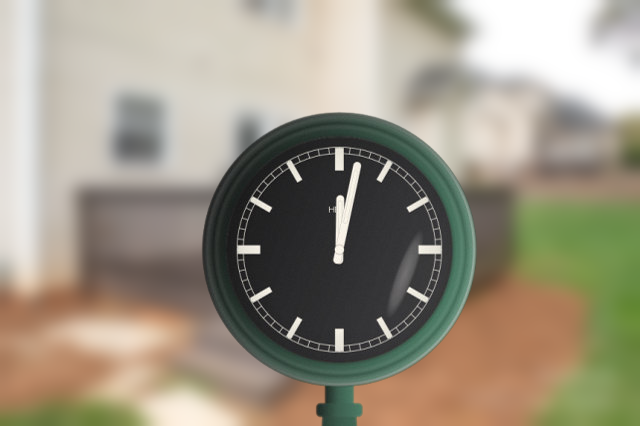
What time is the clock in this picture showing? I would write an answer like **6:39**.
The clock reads **12:02**
